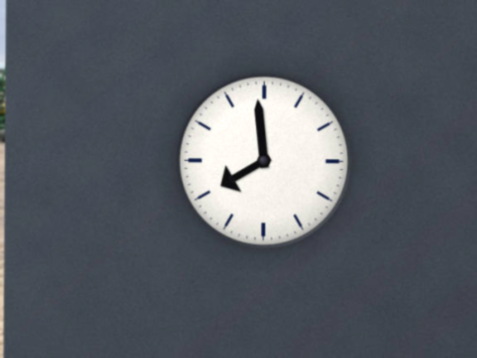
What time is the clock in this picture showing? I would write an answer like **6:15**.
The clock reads **7:59**
